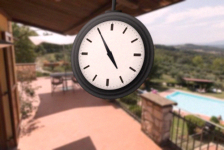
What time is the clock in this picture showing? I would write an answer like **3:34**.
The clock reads **4:55**
